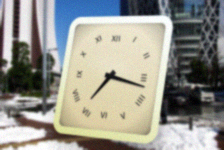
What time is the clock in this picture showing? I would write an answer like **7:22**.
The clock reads **7:17**
